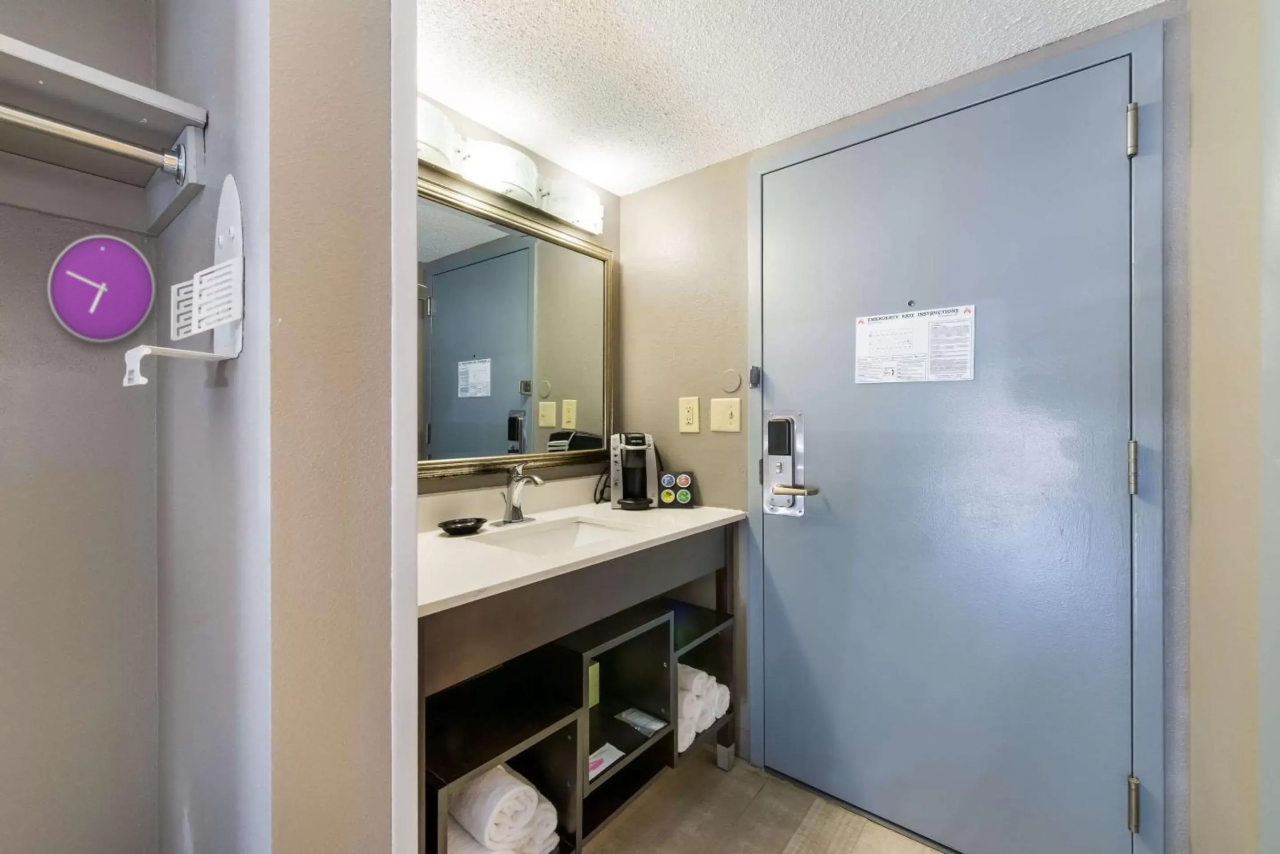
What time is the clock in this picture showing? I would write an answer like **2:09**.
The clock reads **6:49**
